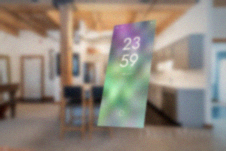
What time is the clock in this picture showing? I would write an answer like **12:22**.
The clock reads **23:59**
